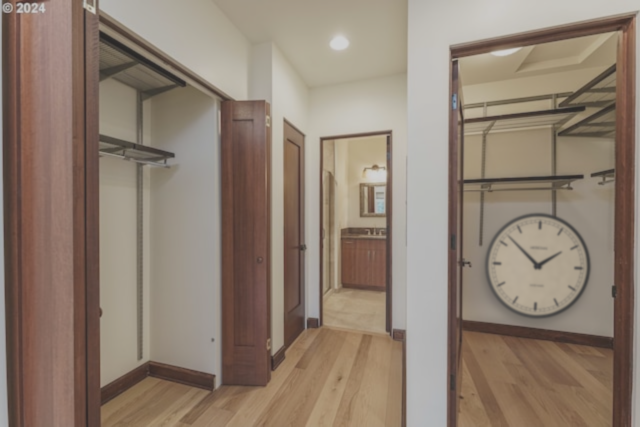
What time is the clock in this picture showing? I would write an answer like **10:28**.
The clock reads **1:52**
